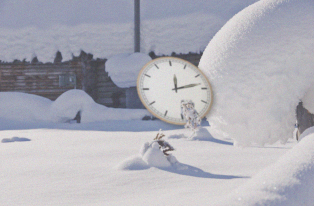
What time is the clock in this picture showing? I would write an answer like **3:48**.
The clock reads **12:13**
